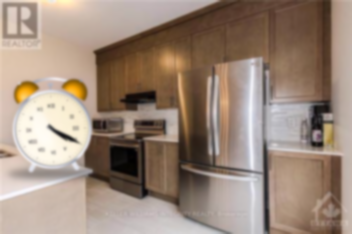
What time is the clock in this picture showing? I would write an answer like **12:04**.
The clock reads **4:20**
